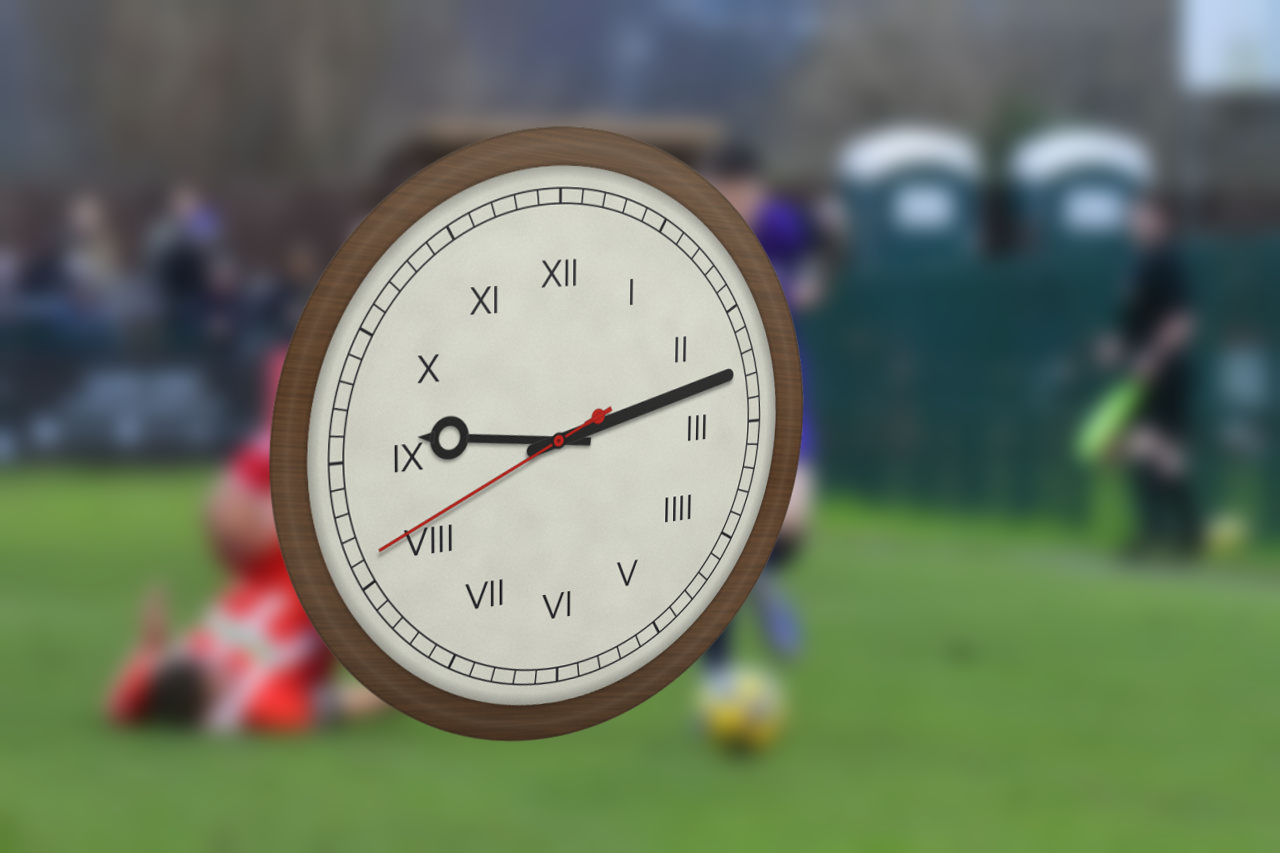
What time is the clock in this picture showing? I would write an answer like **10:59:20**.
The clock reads **9:12:41**
